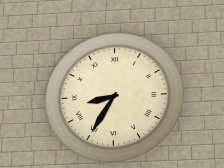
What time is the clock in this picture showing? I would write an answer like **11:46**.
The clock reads **8:35**
